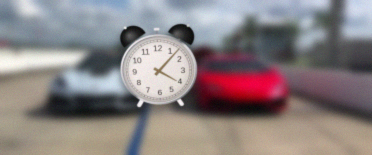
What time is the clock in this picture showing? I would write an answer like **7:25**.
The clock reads **4:07**
